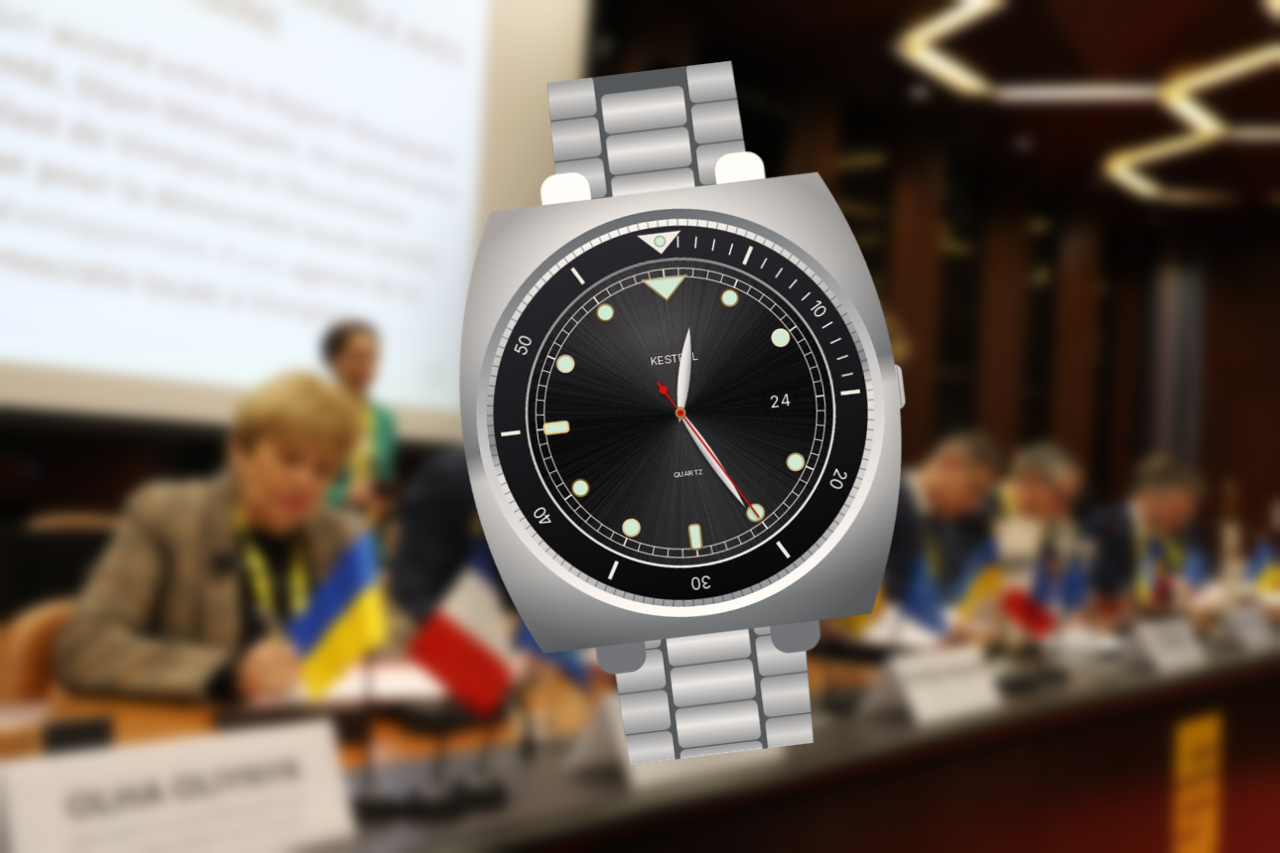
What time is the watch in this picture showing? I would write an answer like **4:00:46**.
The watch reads **12:25:25**
